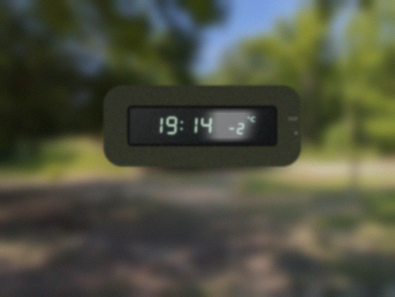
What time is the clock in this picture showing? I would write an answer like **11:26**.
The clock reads **19:14**
